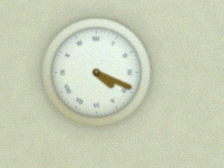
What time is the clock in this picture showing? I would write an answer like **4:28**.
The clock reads **4:19**
